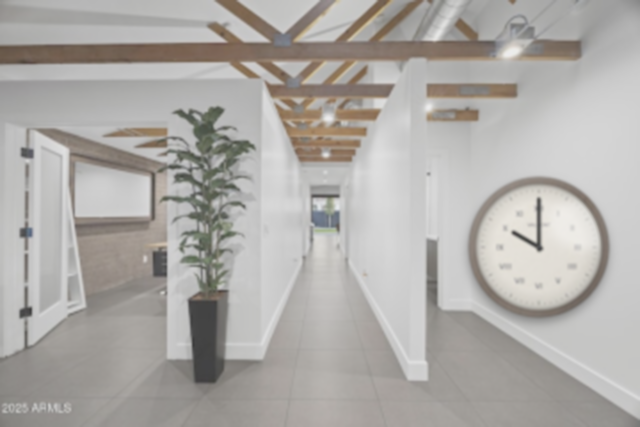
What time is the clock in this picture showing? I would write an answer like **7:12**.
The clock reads **10:00**
